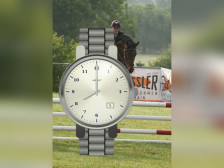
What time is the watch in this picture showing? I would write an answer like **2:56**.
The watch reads **8:00**
